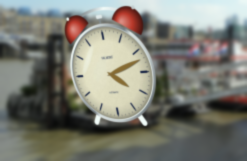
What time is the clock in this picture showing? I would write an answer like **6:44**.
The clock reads **4:12**
